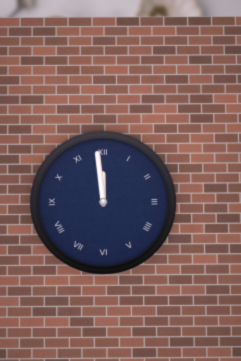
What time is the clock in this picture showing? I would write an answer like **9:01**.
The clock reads **11:59**
